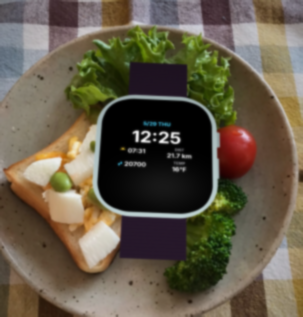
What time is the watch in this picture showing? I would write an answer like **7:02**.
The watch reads **12:25**
